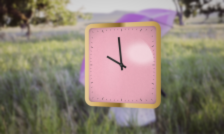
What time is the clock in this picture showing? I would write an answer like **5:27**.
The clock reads **9:59**
